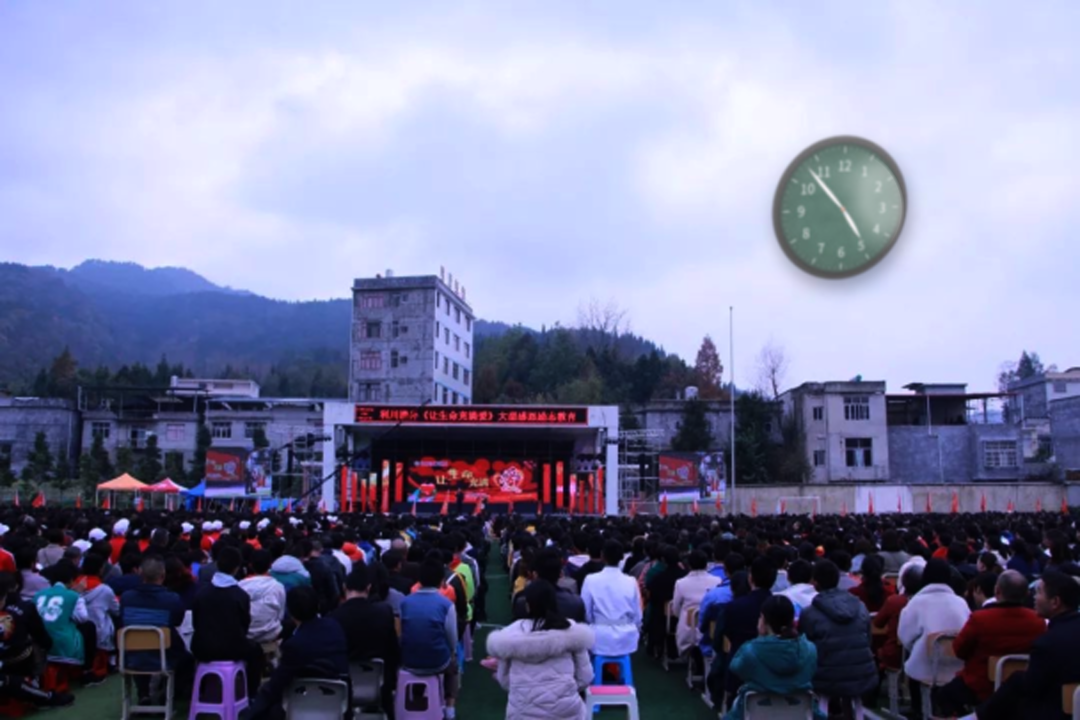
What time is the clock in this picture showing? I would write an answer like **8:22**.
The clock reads **4:53**
